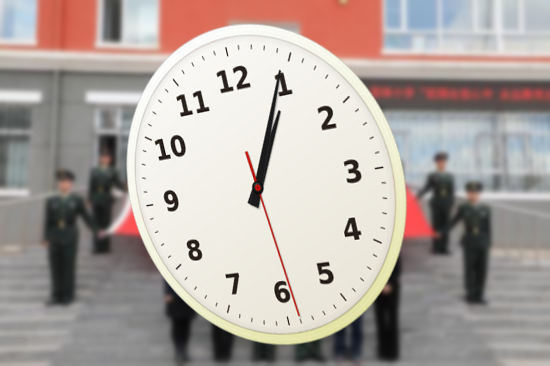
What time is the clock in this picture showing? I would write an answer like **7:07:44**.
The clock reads **1:04:29**
